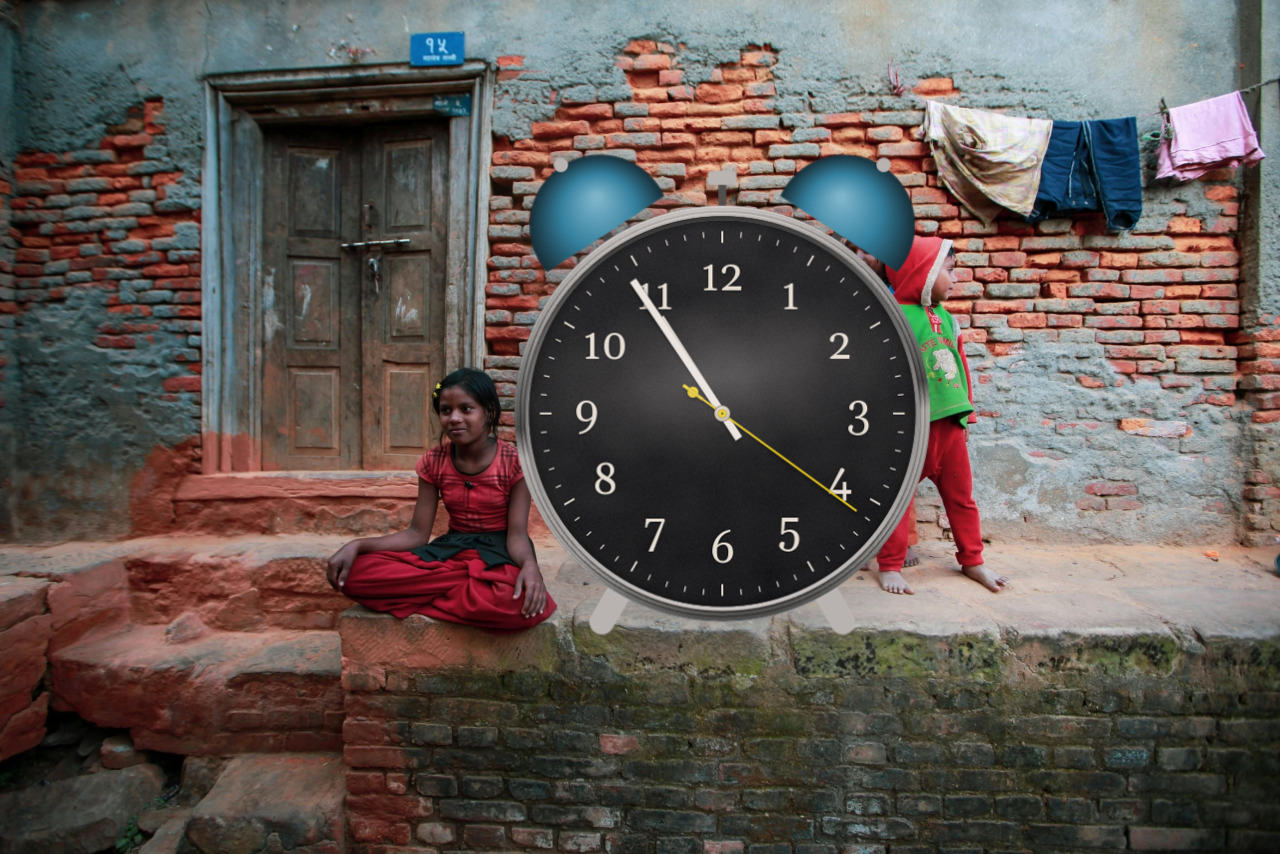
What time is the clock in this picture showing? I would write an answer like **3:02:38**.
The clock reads **10:54:21**
